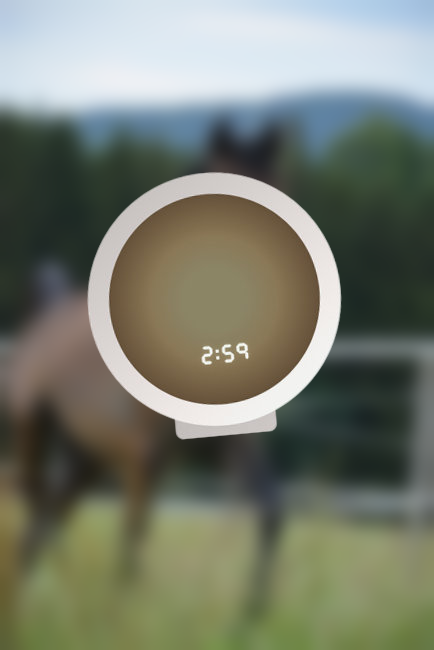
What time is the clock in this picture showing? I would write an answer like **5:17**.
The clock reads **2:59**
